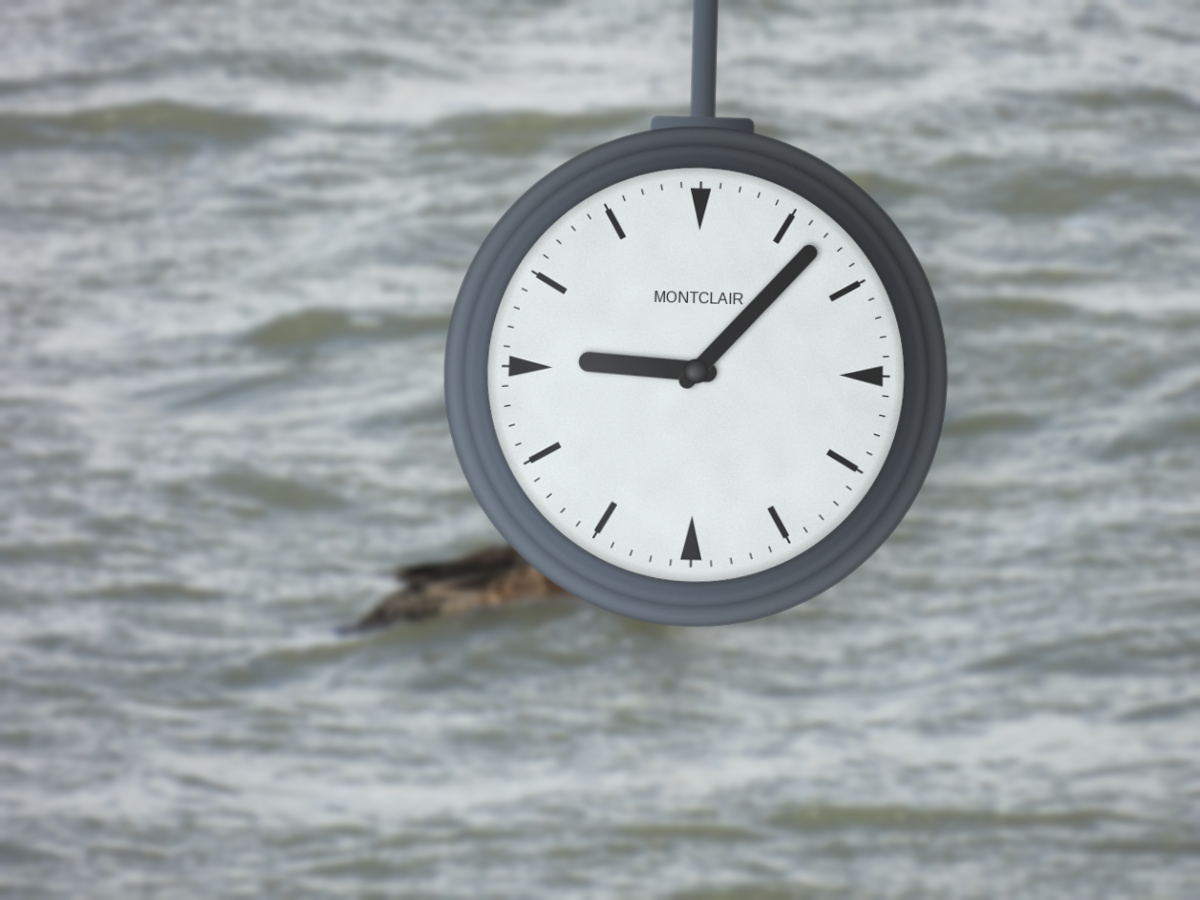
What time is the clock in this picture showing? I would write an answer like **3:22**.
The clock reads **9:07**
